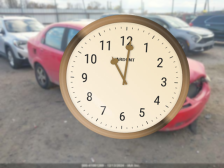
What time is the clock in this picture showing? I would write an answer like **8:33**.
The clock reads **11:01**
